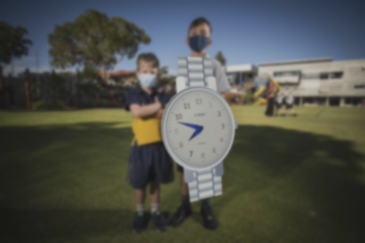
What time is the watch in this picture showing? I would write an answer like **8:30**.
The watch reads **7:48**
